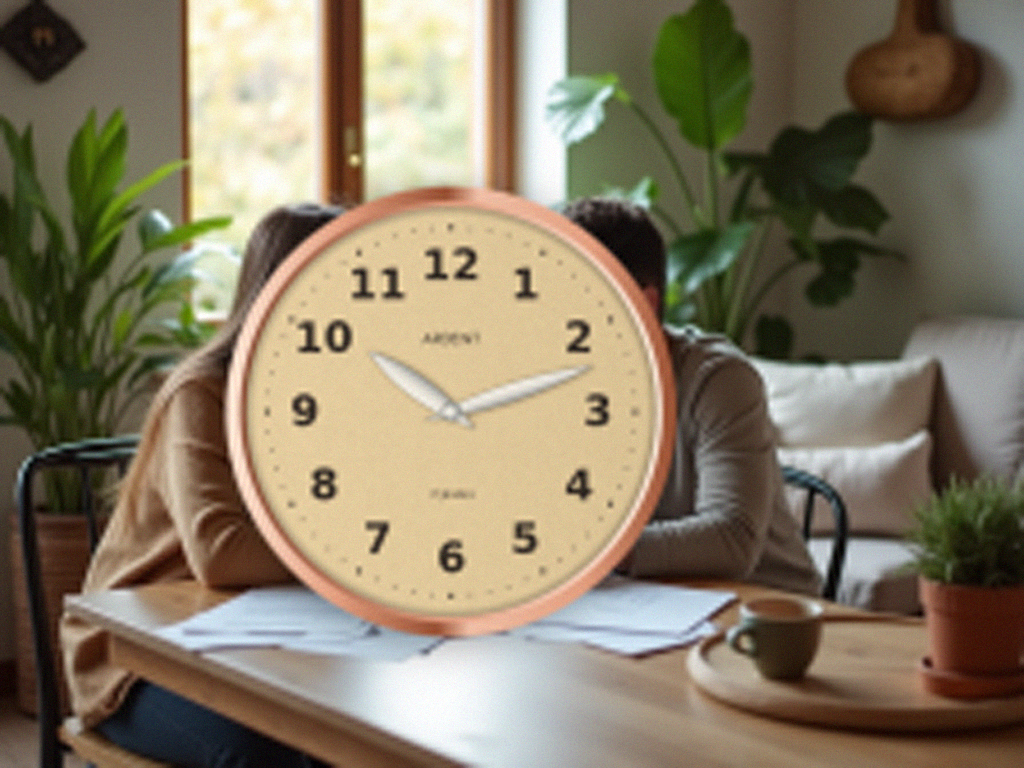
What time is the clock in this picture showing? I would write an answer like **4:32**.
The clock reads **10:12**
